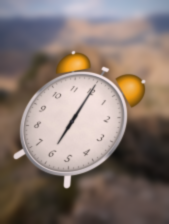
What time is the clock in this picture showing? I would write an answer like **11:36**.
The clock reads **6:00**
